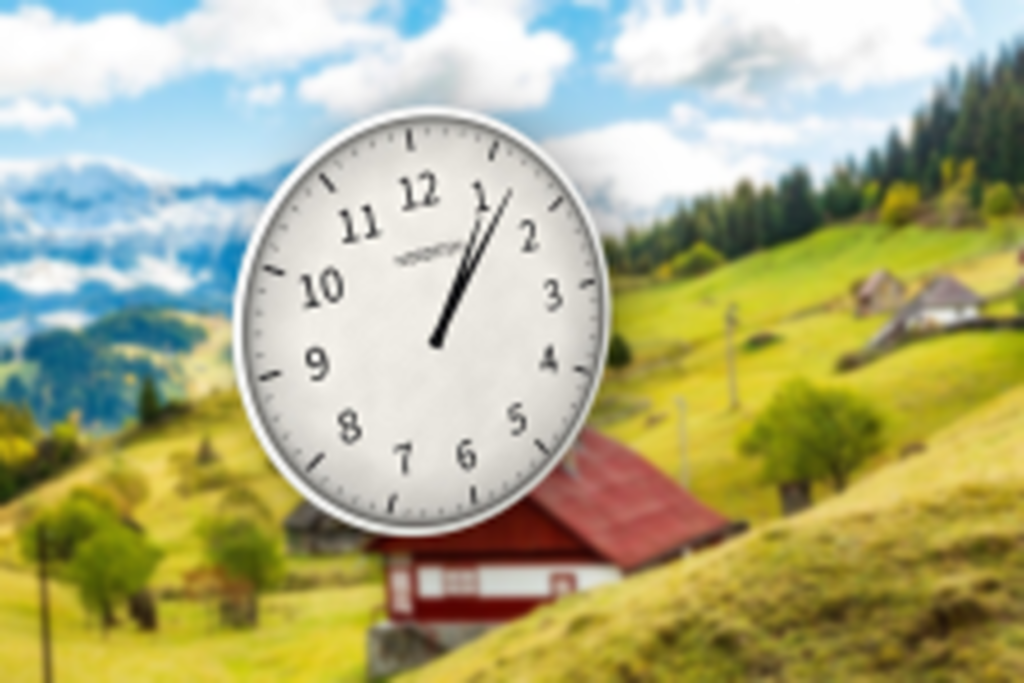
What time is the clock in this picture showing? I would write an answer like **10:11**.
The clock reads **1:07**
